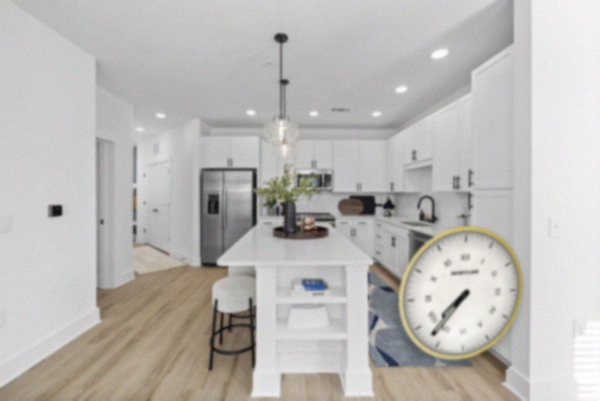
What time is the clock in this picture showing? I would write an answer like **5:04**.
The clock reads **7:37**
